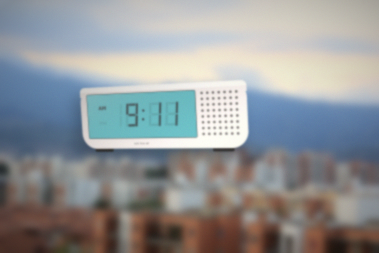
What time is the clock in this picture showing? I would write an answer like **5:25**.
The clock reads **9:11**
